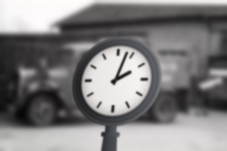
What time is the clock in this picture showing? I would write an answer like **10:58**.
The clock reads **2:03**
